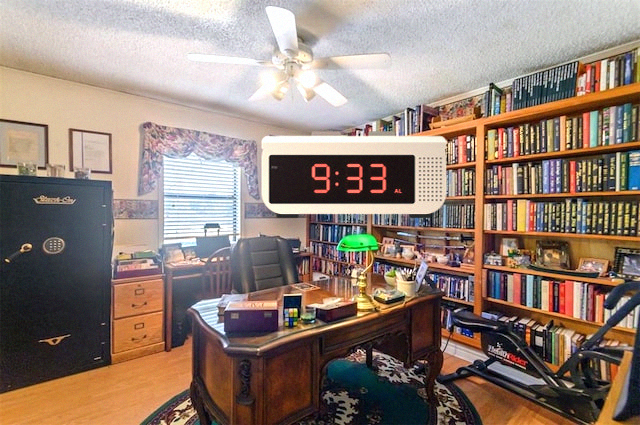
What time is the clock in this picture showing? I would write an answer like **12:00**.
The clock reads **9:33**
